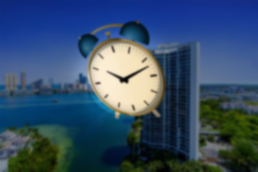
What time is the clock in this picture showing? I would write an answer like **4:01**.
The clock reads **10:12**
